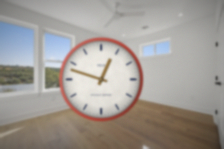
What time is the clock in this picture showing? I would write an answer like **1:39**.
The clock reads **12:48**
